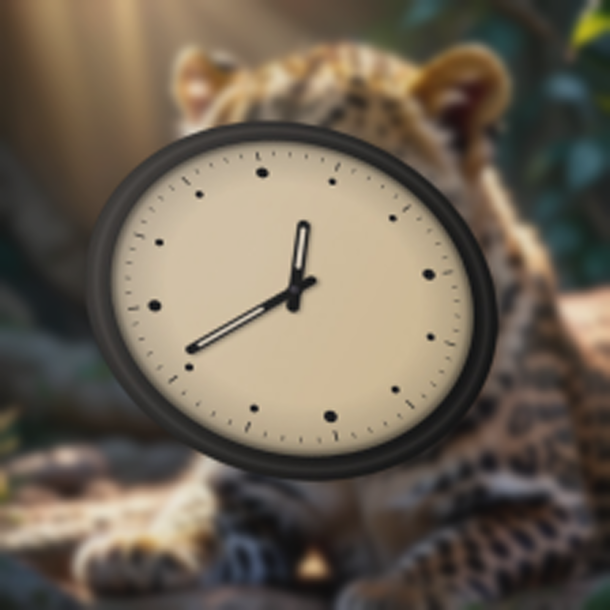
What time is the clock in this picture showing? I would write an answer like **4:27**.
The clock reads **12:41**
